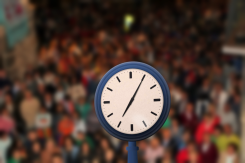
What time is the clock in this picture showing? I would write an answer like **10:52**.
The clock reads **7:05**
